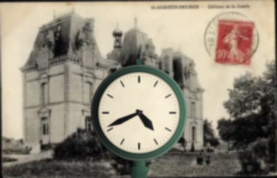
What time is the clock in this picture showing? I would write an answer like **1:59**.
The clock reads **4:41**
